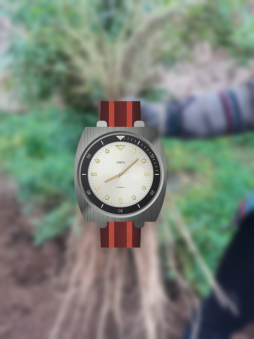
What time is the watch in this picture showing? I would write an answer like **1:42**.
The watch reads **8:08**
